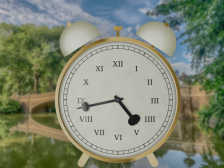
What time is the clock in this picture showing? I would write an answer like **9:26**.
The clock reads **4:43**
